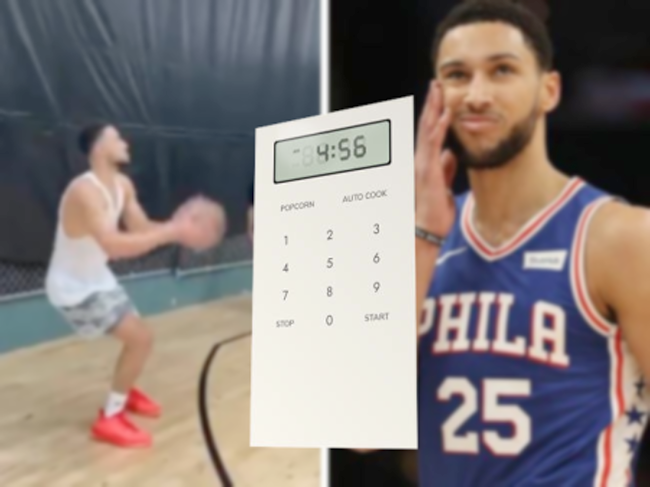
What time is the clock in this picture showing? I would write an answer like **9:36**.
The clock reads **4:56**
